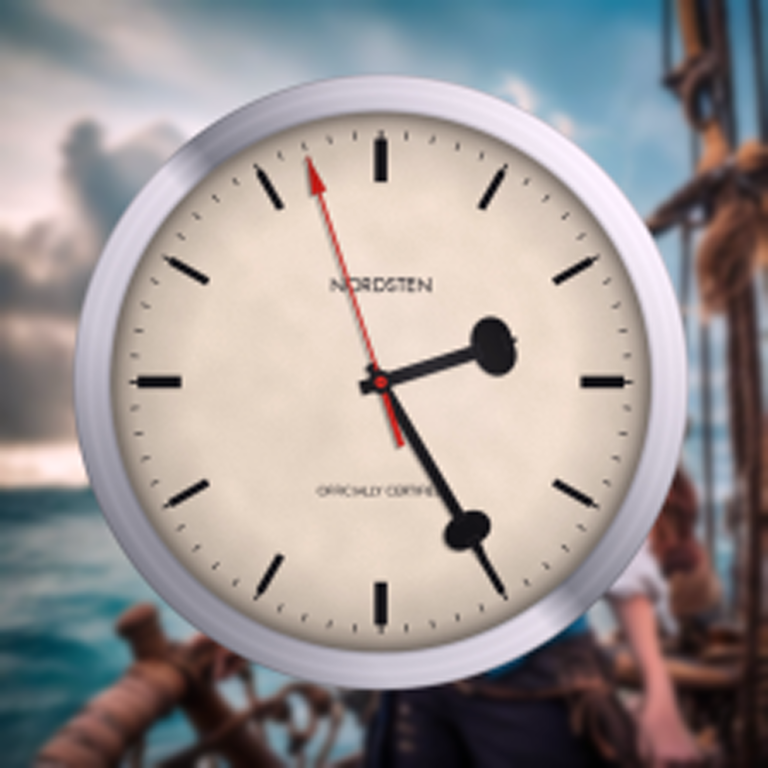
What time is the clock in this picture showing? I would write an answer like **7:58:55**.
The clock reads **2:24:57**
